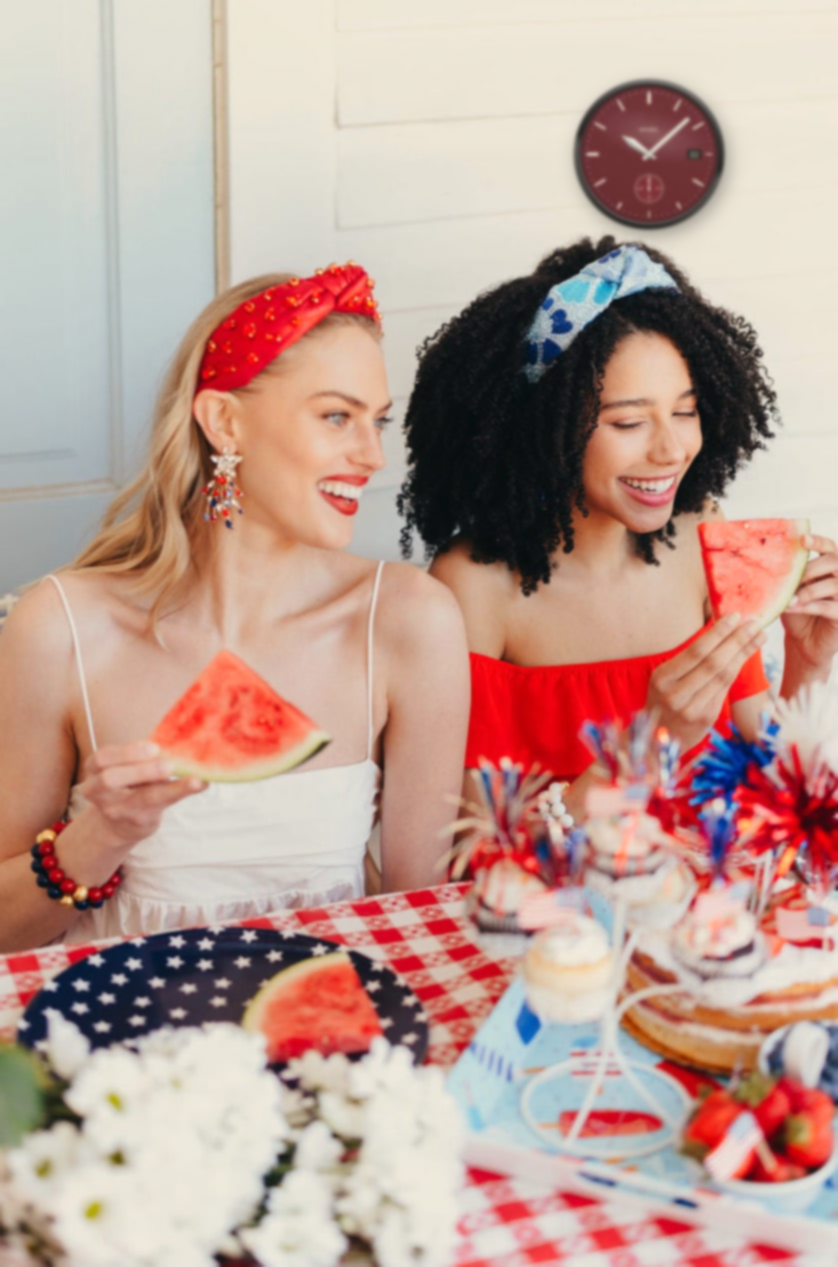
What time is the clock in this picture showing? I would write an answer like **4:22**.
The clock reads **10:08**
